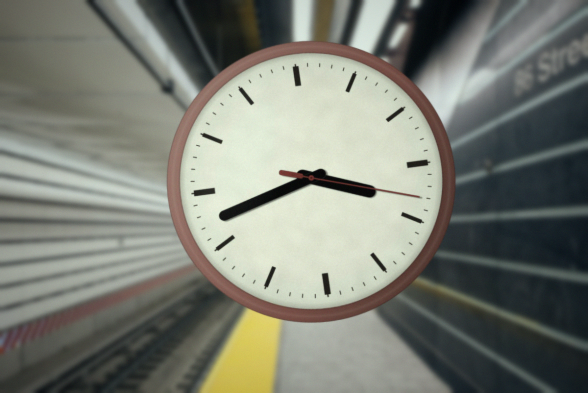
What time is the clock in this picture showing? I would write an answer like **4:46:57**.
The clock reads **3:42:18**
